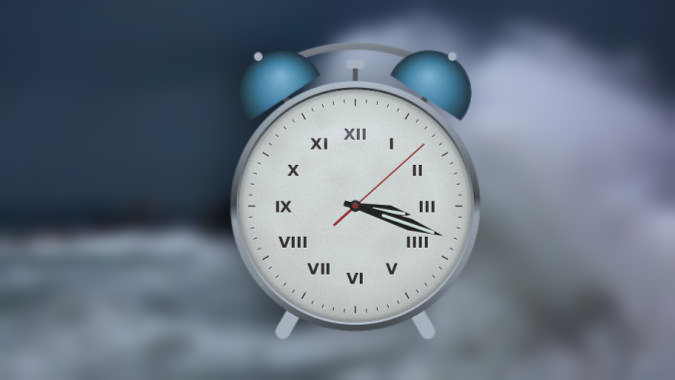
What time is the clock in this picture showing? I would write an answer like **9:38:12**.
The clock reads **3:18:08**
